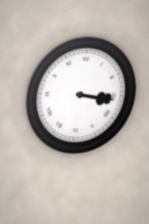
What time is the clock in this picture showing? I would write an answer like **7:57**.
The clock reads **3:16**
